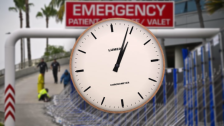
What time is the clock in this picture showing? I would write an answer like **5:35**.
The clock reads **1:04**
